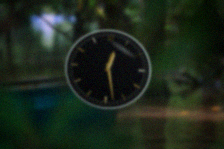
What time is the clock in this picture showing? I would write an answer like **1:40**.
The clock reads **12:28**
